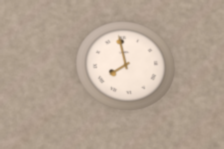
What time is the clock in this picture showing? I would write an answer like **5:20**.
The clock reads **7:59**
